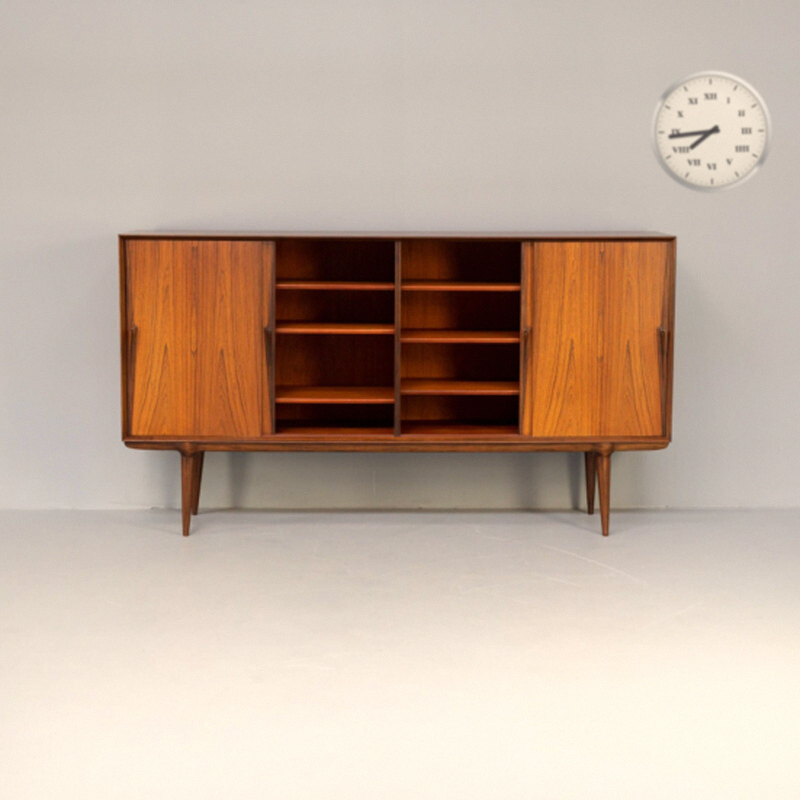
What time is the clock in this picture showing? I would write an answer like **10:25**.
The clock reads **7:44**
